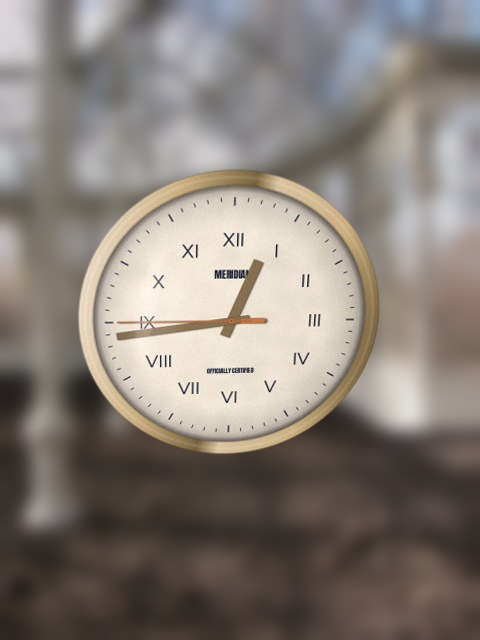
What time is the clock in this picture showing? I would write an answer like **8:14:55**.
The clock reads **12:43:45**
